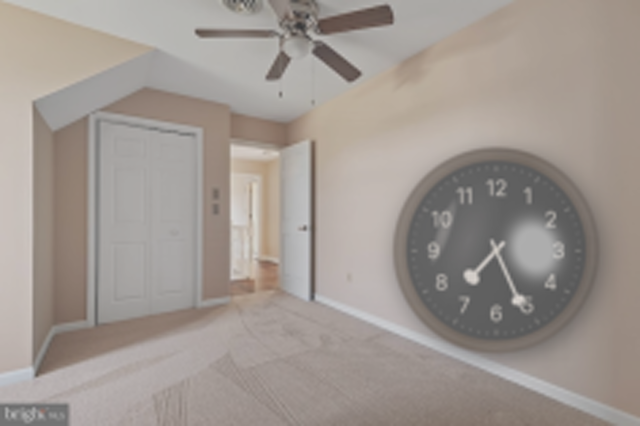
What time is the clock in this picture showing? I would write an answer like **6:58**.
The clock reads **7:26**
